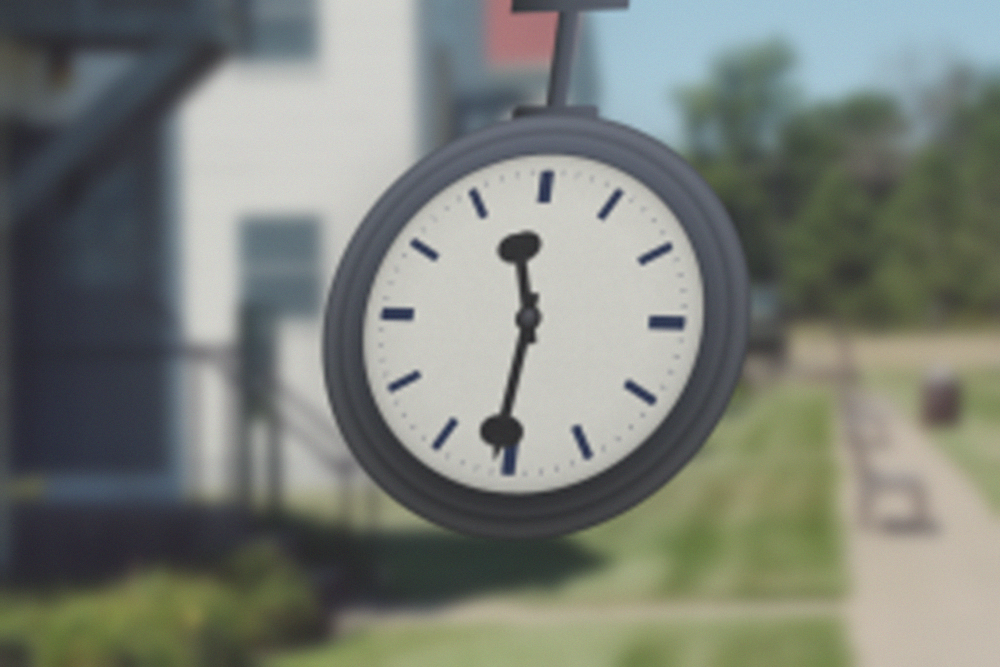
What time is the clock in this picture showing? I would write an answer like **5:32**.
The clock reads **11:31**
